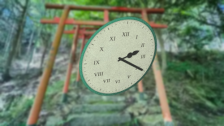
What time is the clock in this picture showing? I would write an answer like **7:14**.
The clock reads **2:20**
